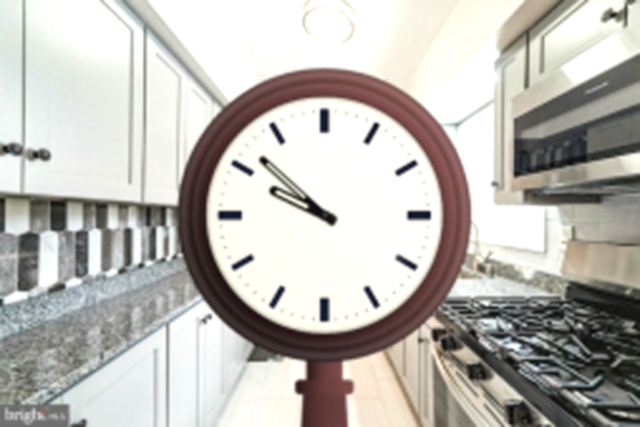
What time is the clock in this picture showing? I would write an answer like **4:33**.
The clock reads **9:52**
